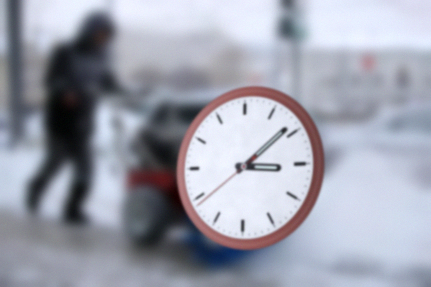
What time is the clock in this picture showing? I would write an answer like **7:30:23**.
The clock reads **3:08:39**
